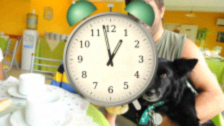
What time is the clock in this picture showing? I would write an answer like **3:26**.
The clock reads **12:58**
